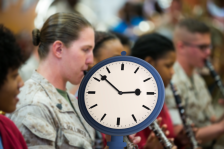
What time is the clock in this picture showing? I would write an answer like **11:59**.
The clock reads **2:52**
